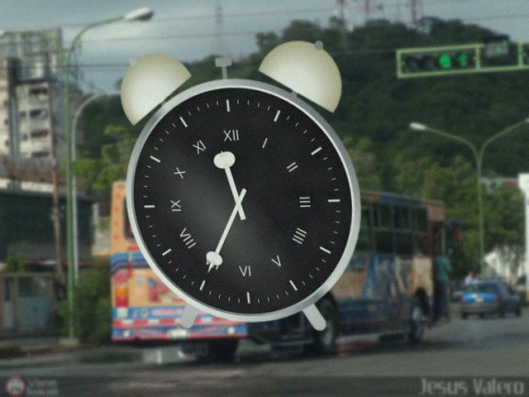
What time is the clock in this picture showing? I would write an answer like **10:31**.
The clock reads **11:35**
